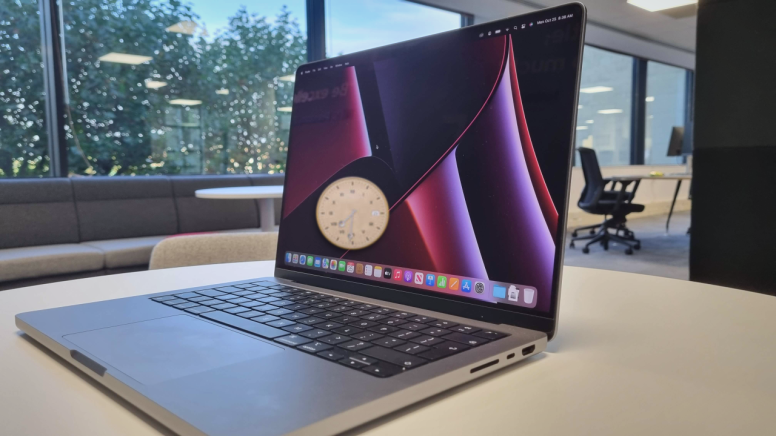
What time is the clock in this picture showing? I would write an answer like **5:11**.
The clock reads **7:31**
